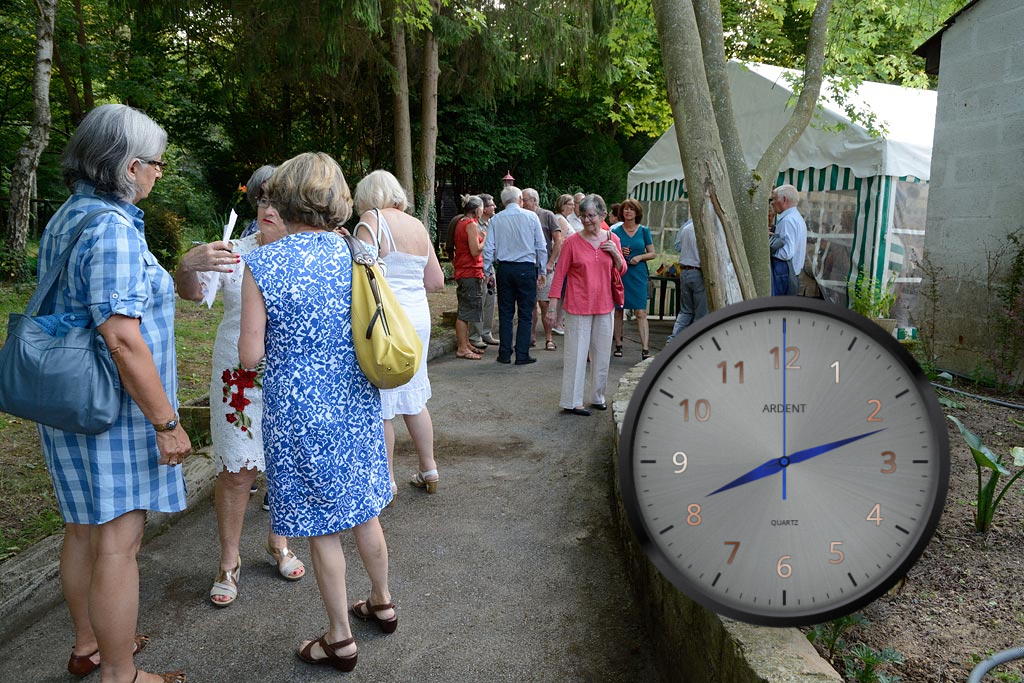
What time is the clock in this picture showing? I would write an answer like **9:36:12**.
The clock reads **8:12:00**
